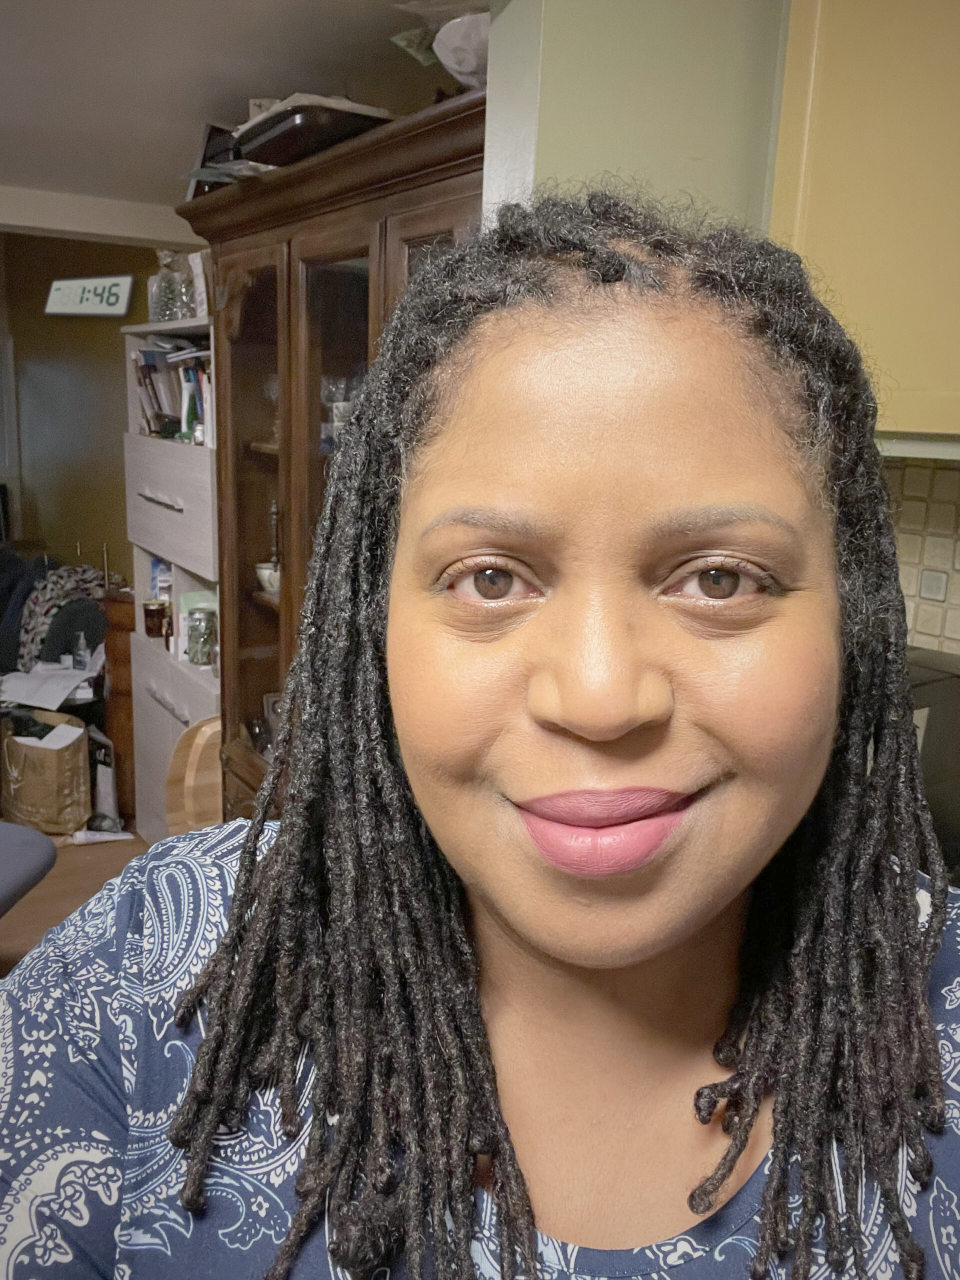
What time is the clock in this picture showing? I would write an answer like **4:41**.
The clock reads **1:46**
